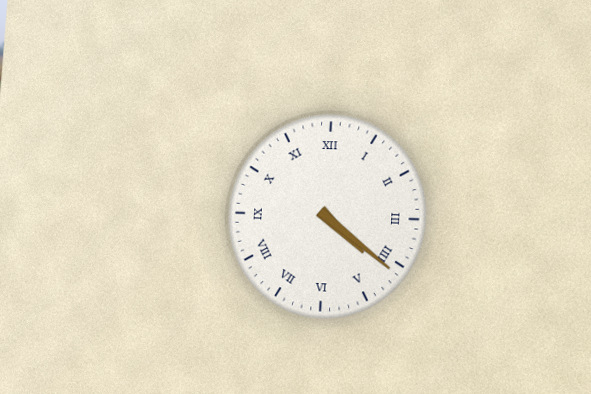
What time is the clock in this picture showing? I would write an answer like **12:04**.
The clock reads **4:21**
